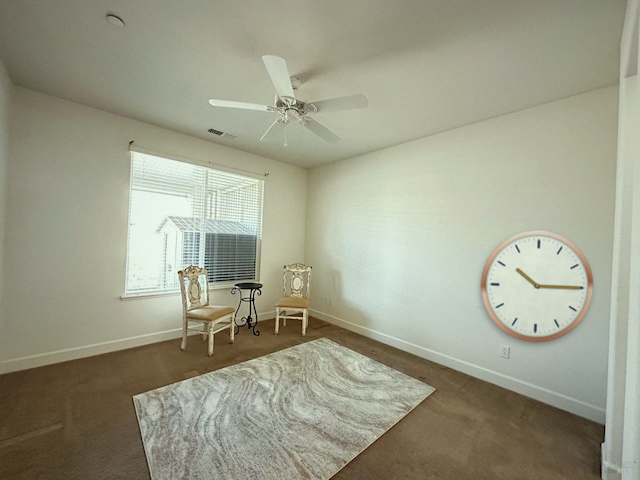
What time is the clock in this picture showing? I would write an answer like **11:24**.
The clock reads **10:15**
